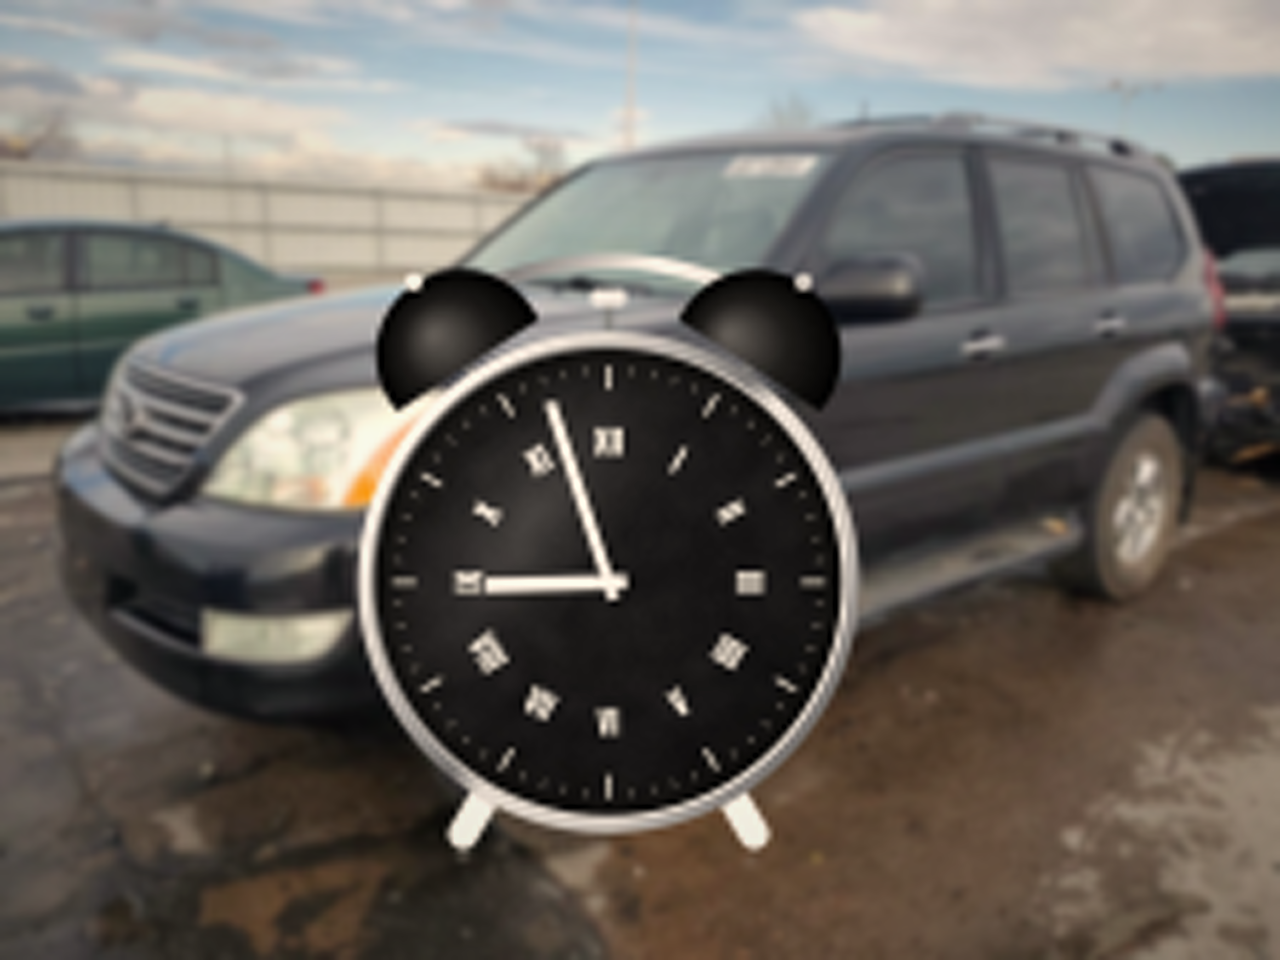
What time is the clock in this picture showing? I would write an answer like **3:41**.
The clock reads **8:57**
